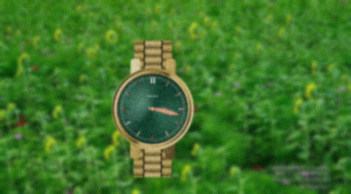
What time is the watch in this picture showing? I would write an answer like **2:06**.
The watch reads **3:17**
